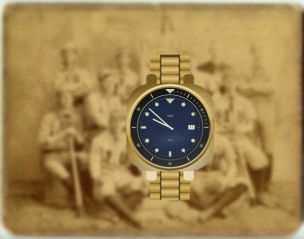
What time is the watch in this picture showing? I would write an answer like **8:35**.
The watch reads **9:52**
